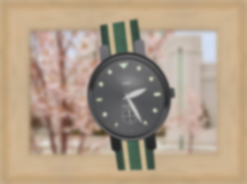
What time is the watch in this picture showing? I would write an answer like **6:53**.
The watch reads **2:26**
